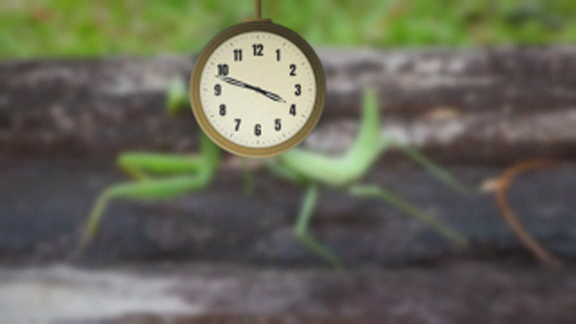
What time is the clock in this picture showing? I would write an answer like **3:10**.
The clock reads **3:48**
